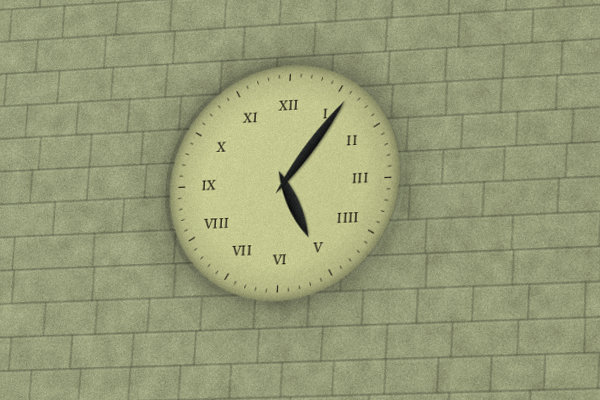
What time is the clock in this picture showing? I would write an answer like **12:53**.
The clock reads **5:06**
